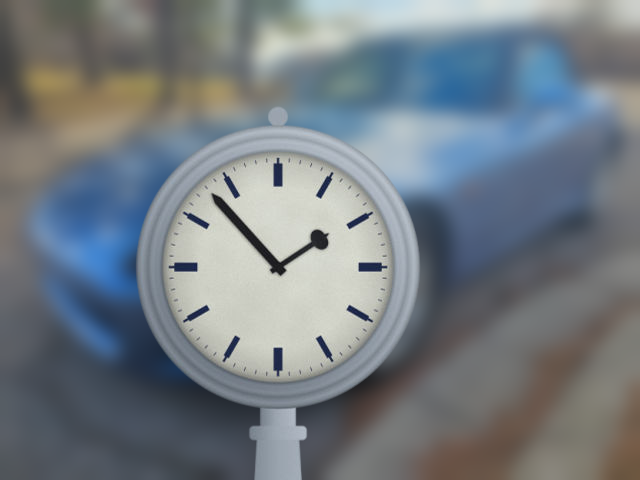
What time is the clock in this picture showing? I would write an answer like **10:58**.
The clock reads **1:53**
